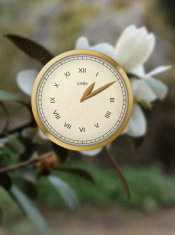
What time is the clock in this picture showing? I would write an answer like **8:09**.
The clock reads **1:10**
